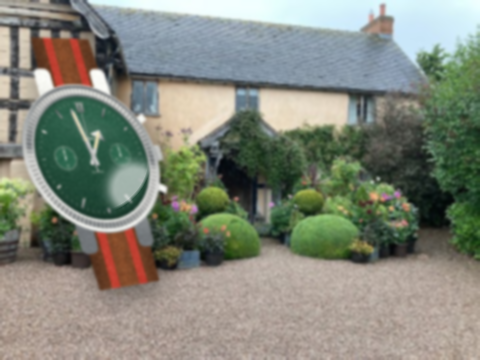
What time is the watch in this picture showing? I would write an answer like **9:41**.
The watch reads **12:58**
